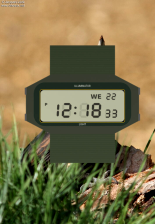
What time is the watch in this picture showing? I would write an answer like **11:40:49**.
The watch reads **12:18:33**
